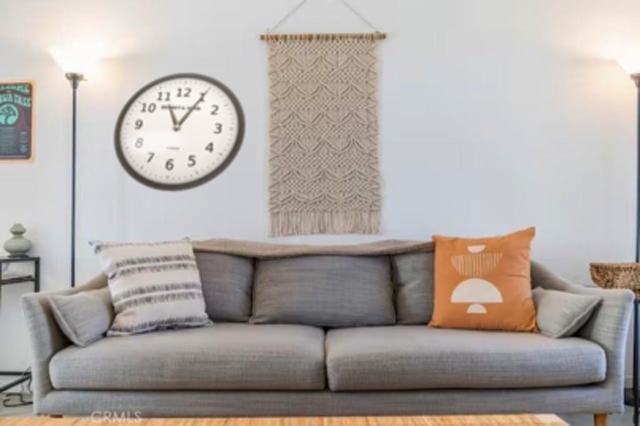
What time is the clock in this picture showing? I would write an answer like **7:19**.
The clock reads **11:05**
